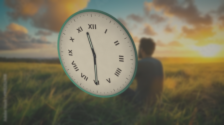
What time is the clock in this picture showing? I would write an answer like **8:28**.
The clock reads **11:30**
